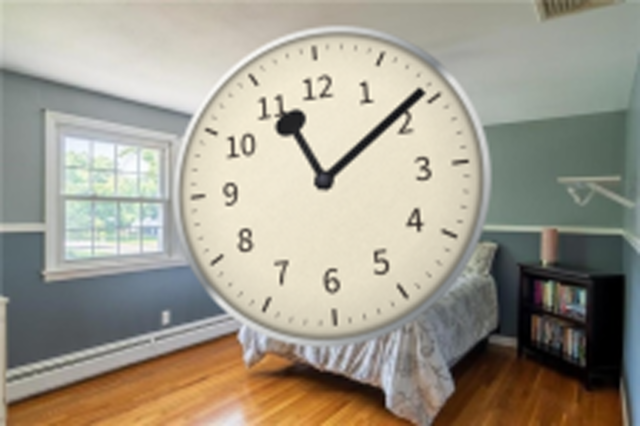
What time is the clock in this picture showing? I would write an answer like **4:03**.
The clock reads **11:09**
